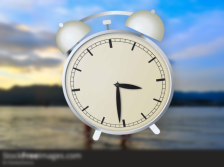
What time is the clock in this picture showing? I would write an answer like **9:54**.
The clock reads **3:31**
